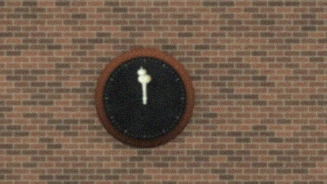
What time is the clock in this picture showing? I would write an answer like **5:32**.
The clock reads **11:59**
